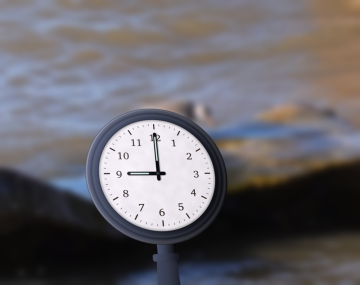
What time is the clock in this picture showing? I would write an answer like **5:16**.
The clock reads **9:00**
